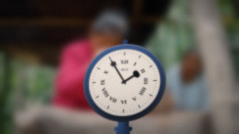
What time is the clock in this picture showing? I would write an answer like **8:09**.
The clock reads **1:55**
